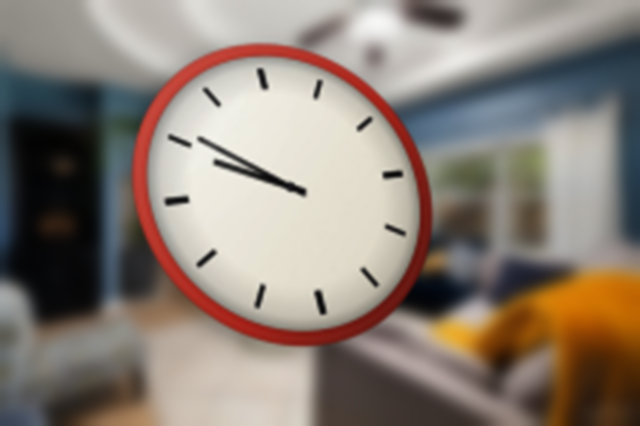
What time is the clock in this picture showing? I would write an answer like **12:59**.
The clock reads **9:51**
